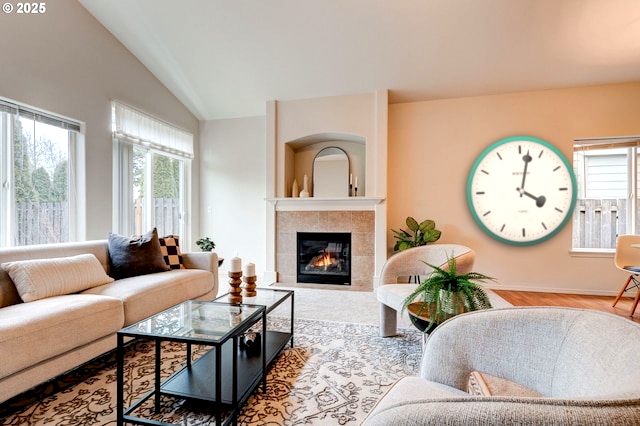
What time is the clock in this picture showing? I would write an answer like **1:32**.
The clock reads **4:02**
